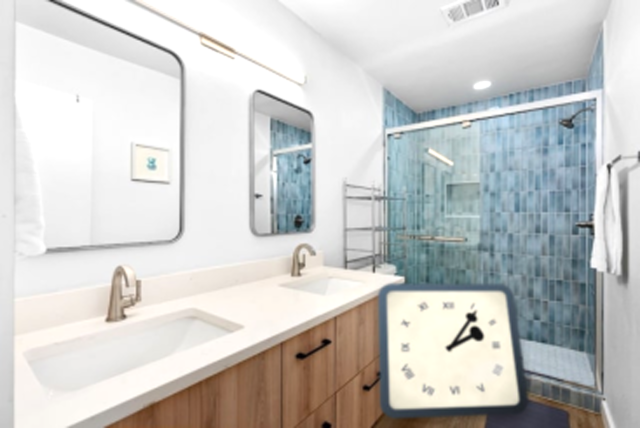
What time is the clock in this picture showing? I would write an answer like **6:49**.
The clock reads **2:06**
